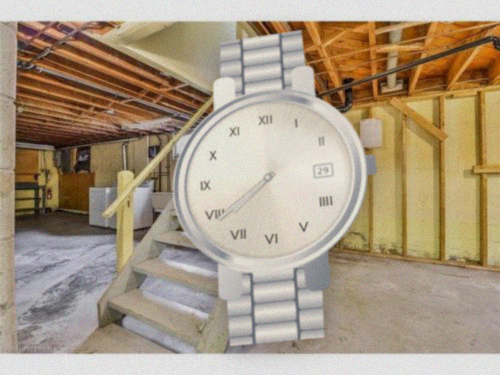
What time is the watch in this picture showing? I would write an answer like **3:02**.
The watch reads **7:39**
